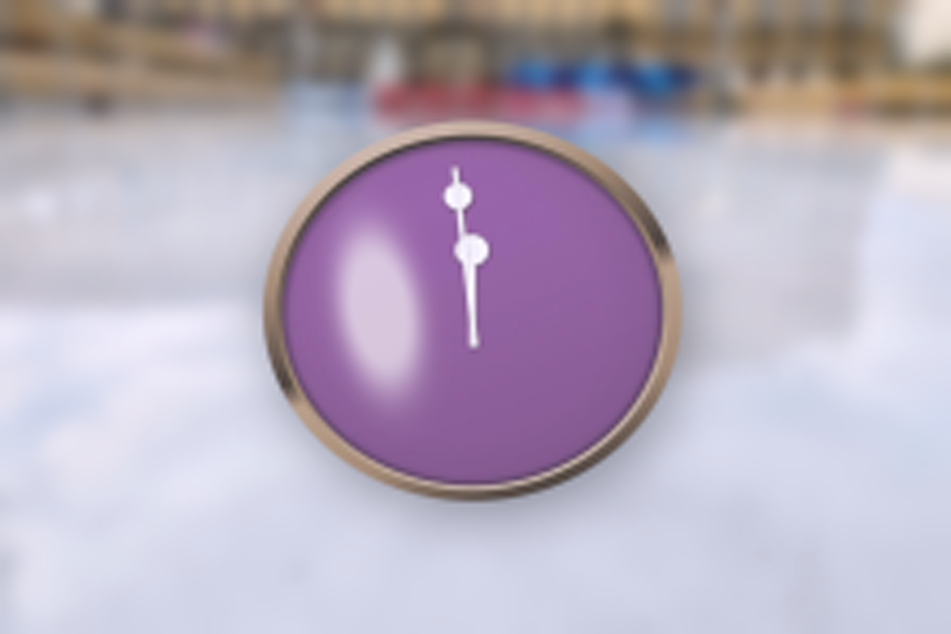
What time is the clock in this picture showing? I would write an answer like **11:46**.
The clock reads **11:59**
